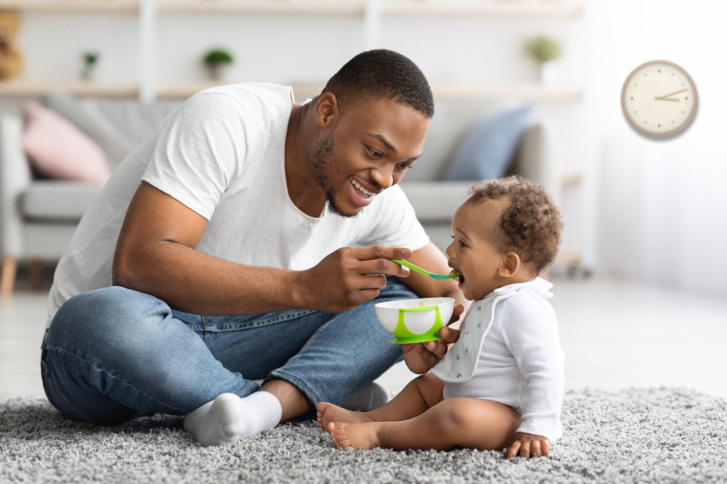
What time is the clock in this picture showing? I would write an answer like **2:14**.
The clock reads **3:12**
